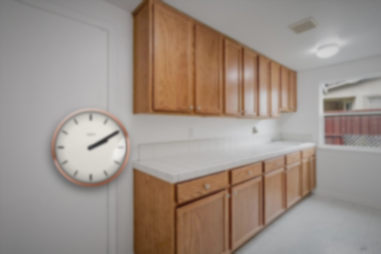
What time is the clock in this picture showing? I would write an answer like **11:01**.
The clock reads **2:10**
